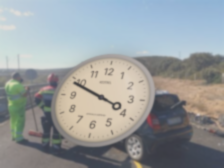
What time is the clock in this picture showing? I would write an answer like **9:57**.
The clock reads **3:49**
